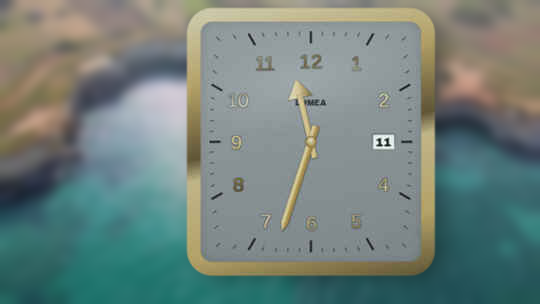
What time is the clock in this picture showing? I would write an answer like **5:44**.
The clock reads **11:33**
